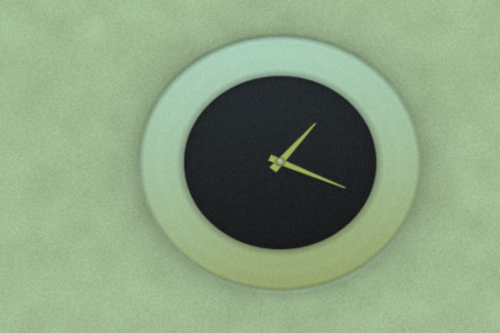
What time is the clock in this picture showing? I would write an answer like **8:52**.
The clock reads **1:19**
